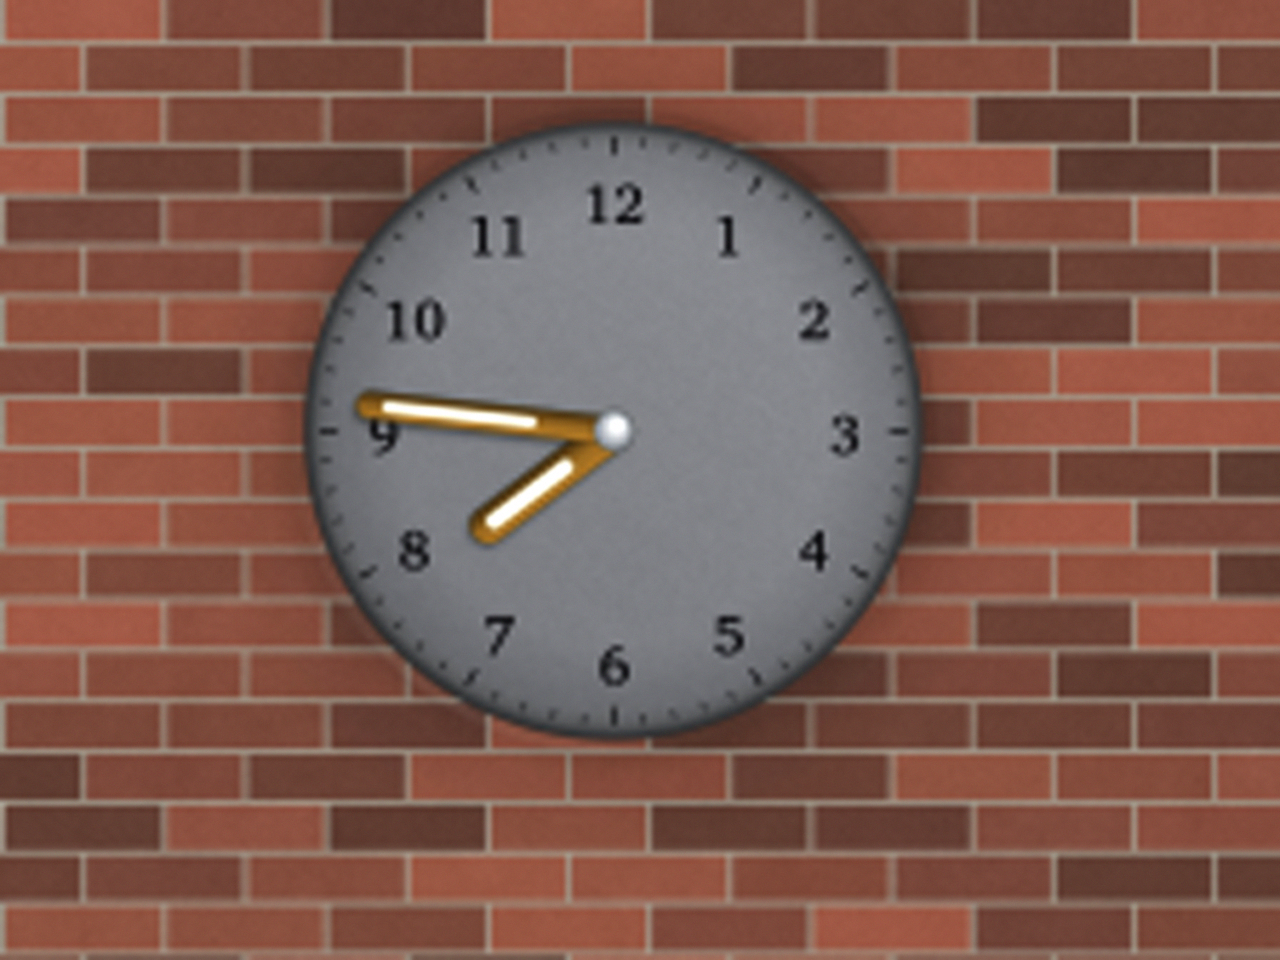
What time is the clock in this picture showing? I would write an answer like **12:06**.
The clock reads **7:46**
